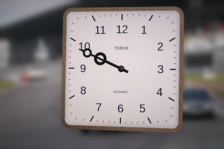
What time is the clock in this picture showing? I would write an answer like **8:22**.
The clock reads **9:49**
